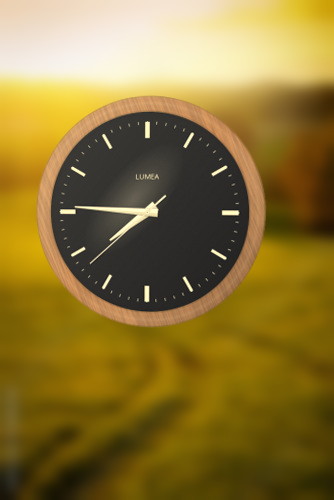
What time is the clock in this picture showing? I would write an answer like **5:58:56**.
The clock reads **7:45:38**
